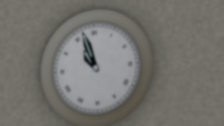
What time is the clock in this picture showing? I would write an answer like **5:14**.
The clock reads **10:57**
